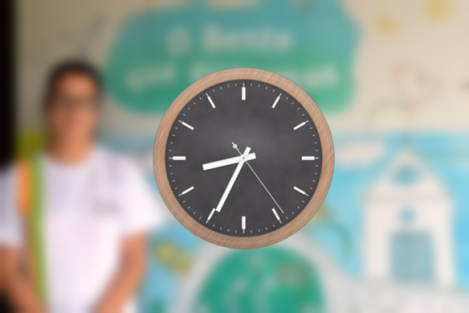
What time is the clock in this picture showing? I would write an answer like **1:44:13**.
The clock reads **8:34:24**
